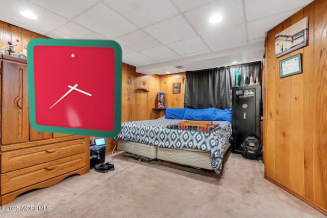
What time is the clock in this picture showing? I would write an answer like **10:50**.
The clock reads **3:38**
